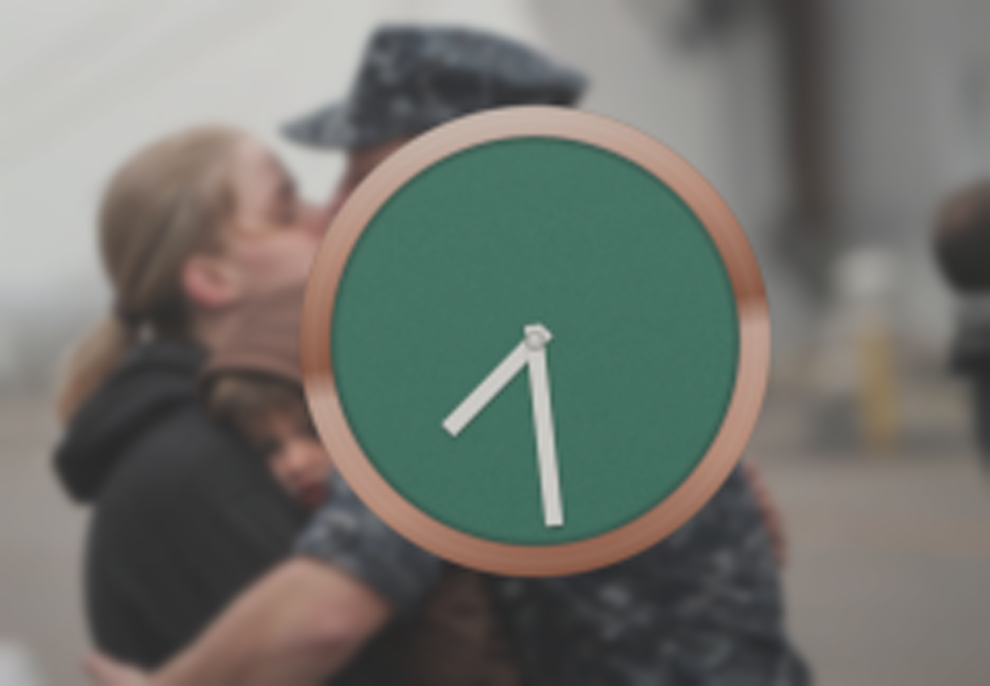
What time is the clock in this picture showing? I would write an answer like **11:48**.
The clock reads **7:29**
